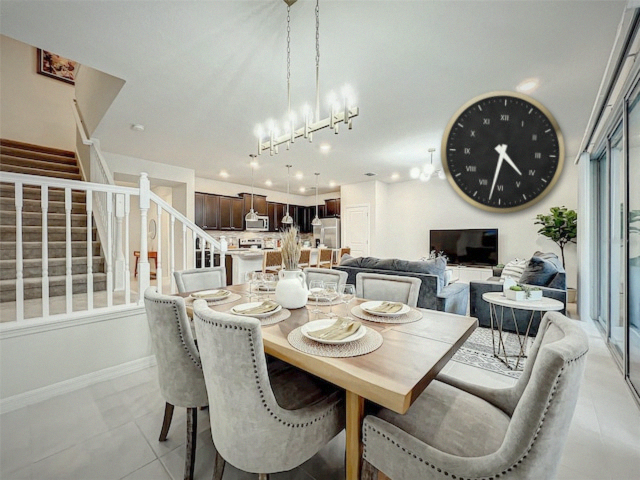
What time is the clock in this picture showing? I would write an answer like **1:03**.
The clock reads **4:32**
